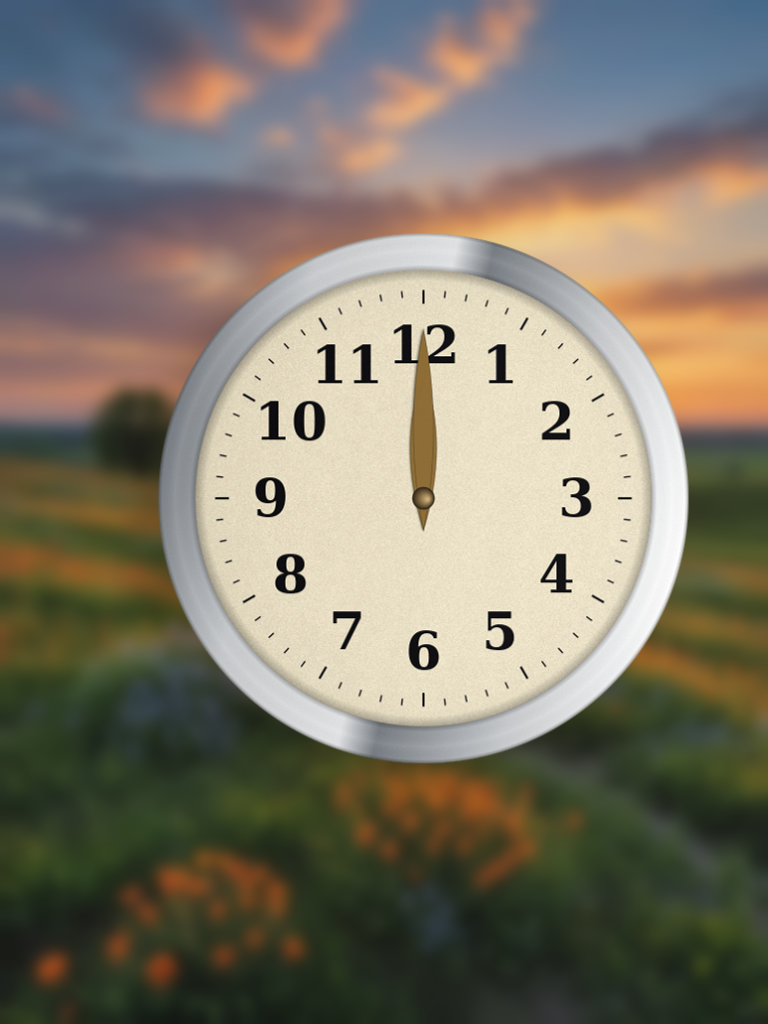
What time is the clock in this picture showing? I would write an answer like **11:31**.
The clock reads **12:00**
